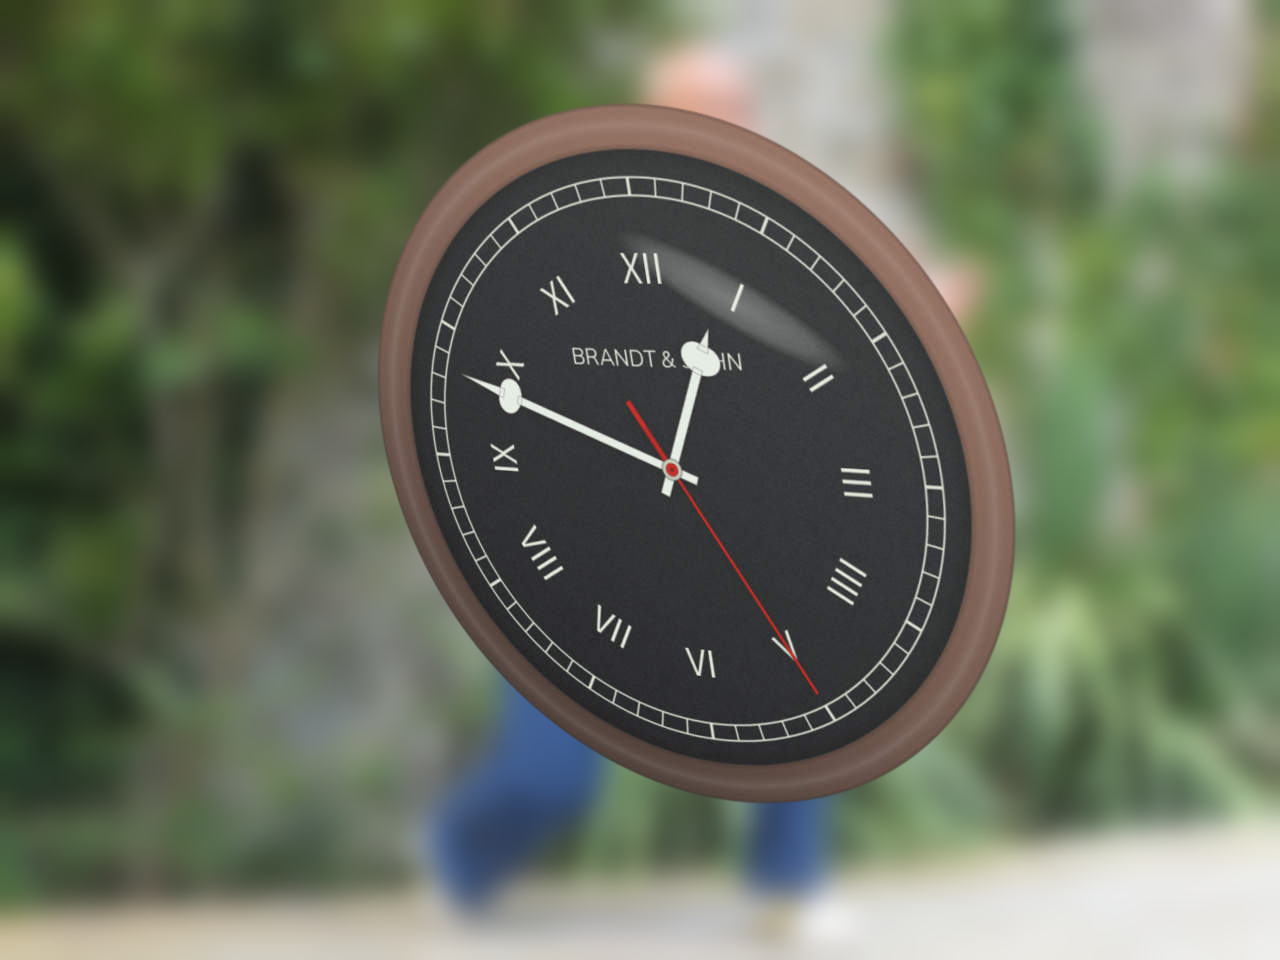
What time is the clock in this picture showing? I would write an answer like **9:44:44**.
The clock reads **12:48:25**
